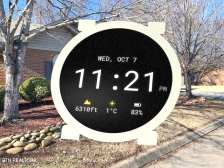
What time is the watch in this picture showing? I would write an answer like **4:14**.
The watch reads **11:21**
